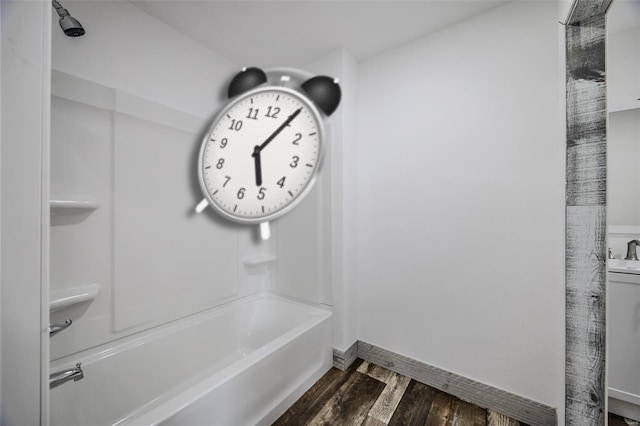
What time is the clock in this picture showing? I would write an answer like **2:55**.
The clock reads **5:05**
